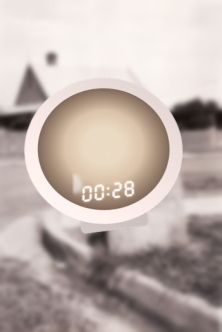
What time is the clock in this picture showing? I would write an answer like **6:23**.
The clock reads **0:28**
